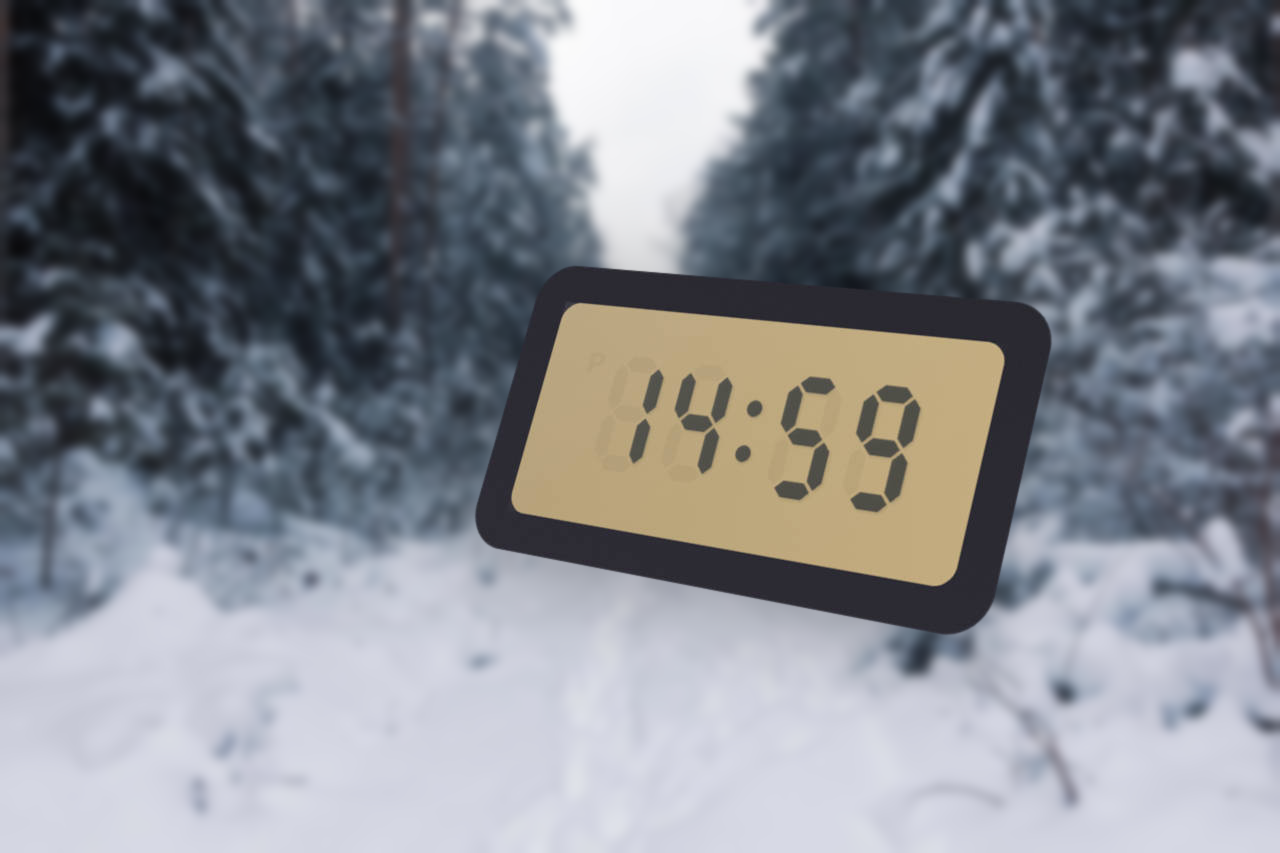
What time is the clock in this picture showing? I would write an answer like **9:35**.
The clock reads **14:59**
